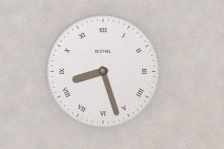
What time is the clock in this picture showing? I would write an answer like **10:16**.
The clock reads **8:27**
